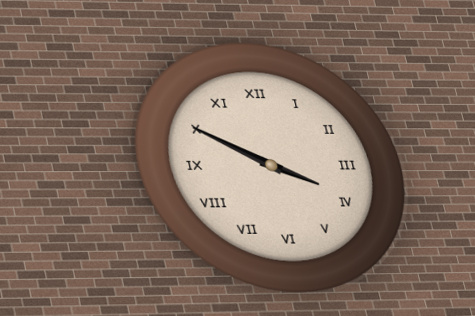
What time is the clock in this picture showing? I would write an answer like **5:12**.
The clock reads **3:50**
